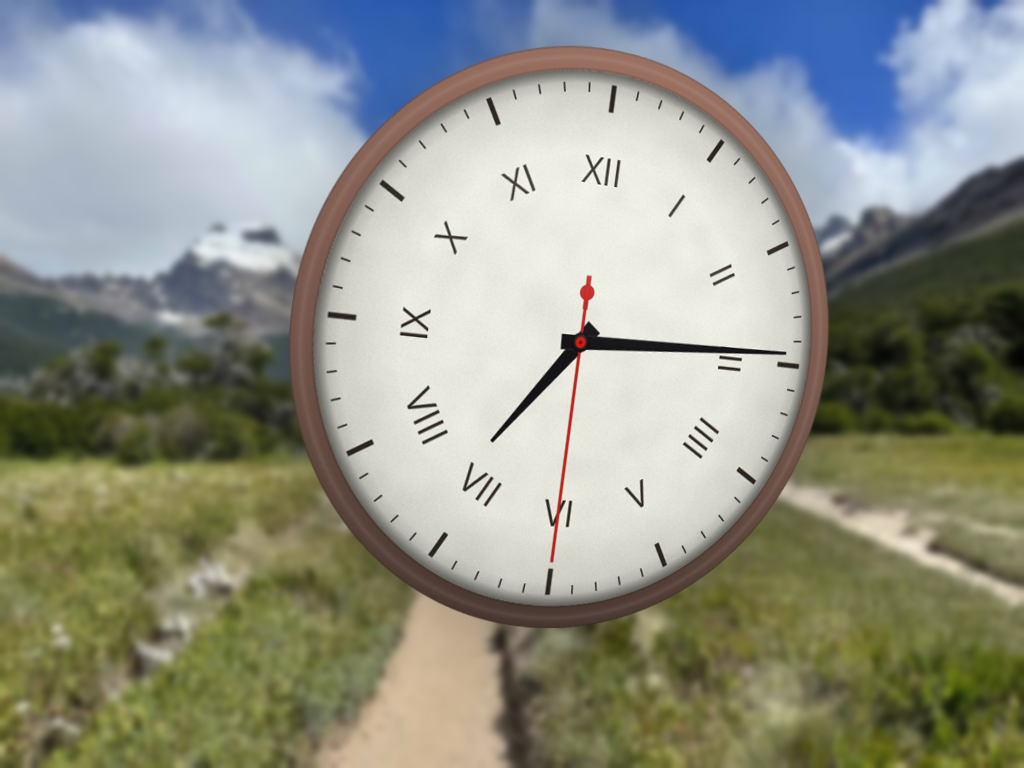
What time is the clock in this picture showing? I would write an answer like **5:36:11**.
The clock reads **7:14:30**
